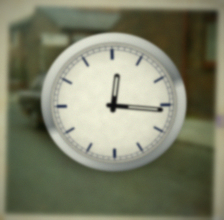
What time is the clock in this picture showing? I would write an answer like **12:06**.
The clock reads **12:16**
